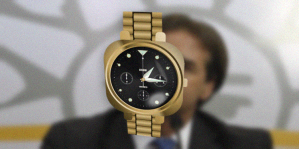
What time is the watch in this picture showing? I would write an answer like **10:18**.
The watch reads **1:15**
